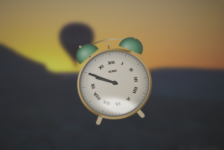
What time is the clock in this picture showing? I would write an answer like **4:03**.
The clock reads **9:50**
